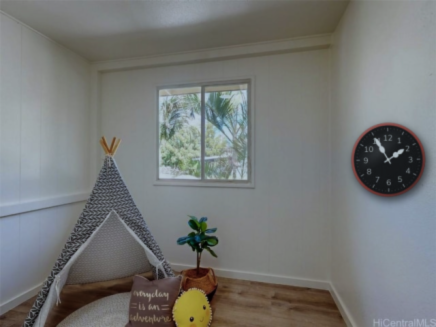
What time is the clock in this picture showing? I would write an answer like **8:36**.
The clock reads **1:55**
